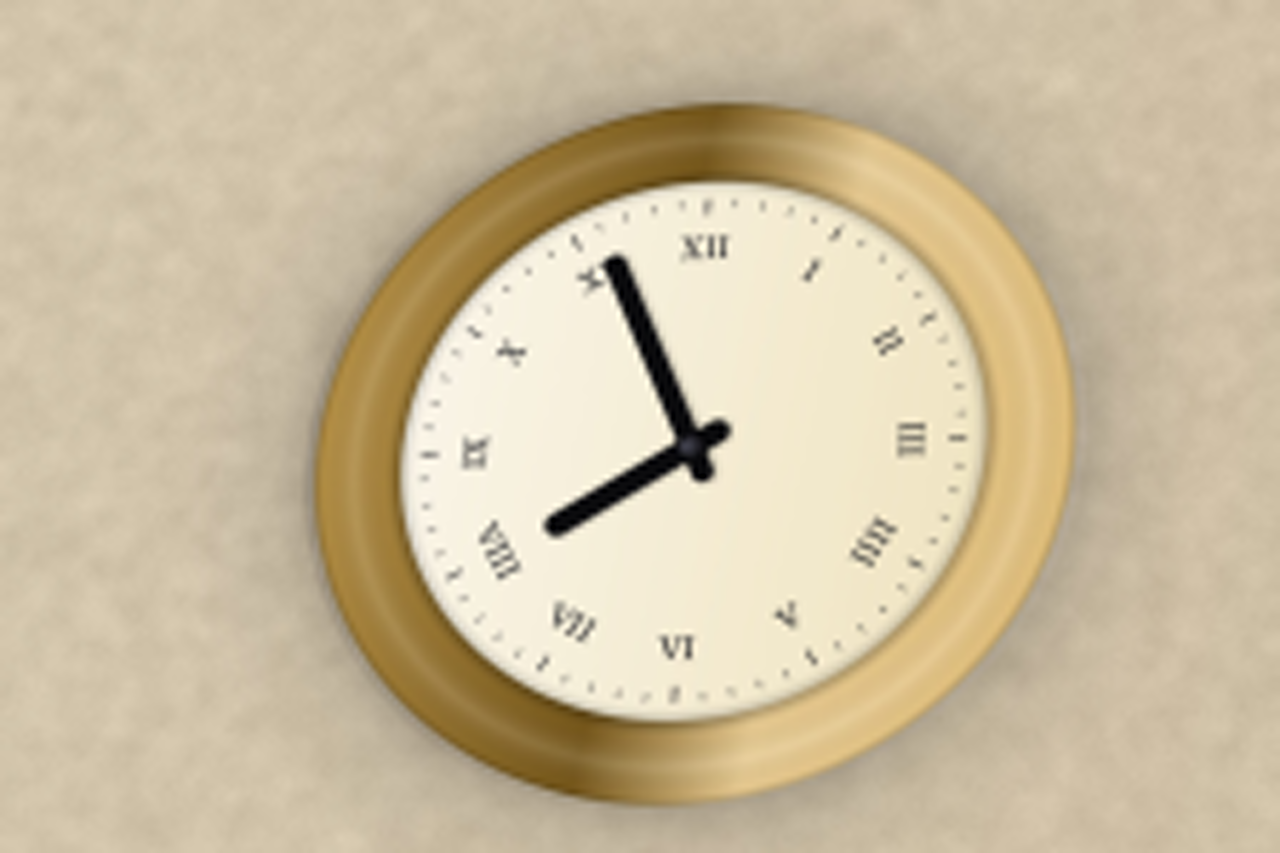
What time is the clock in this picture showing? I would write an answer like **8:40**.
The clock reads **7:56**
